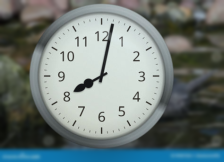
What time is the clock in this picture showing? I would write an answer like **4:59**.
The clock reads **8:02**
